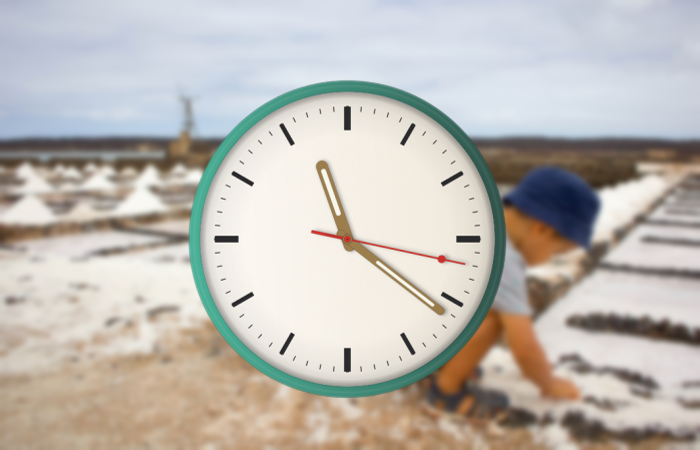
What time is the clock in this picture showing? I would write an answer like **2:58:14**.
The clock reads **11:21:17**
